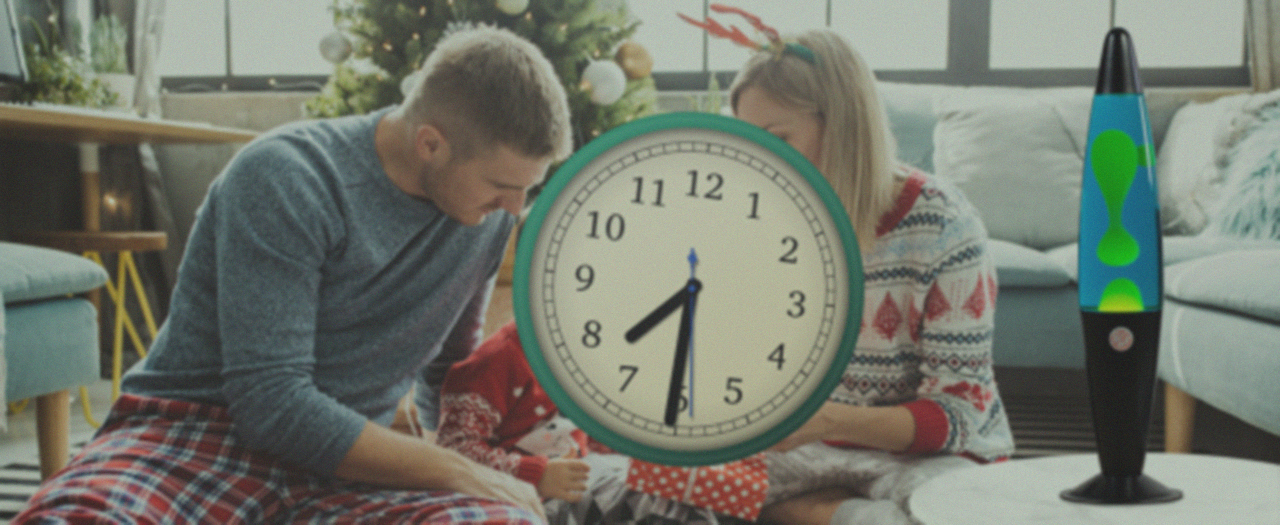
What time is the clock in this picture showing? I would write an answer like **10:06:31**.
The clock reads **7:30:29**
